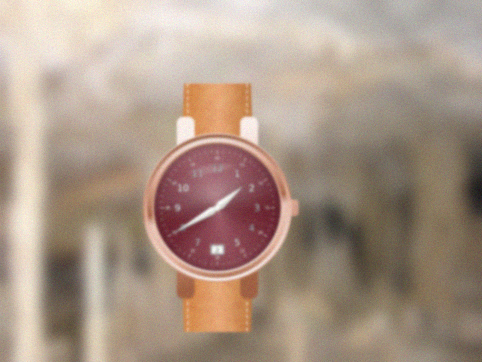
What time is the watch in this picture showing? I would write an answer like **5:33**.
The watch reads **1:40**
